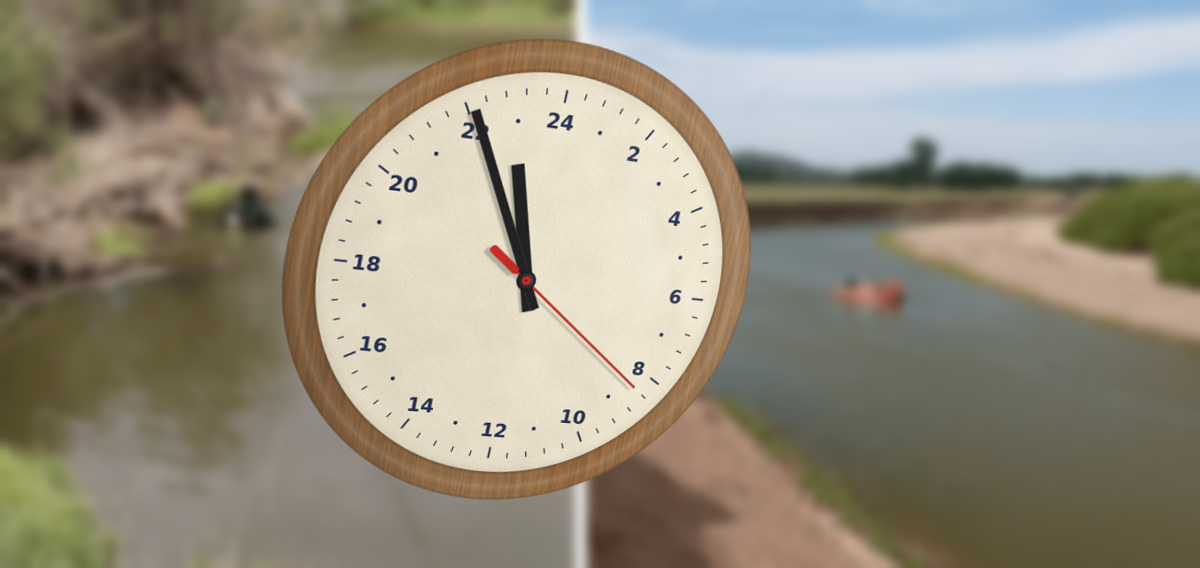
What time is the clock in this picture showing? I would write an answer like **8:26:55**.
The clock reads **22:55:21**
